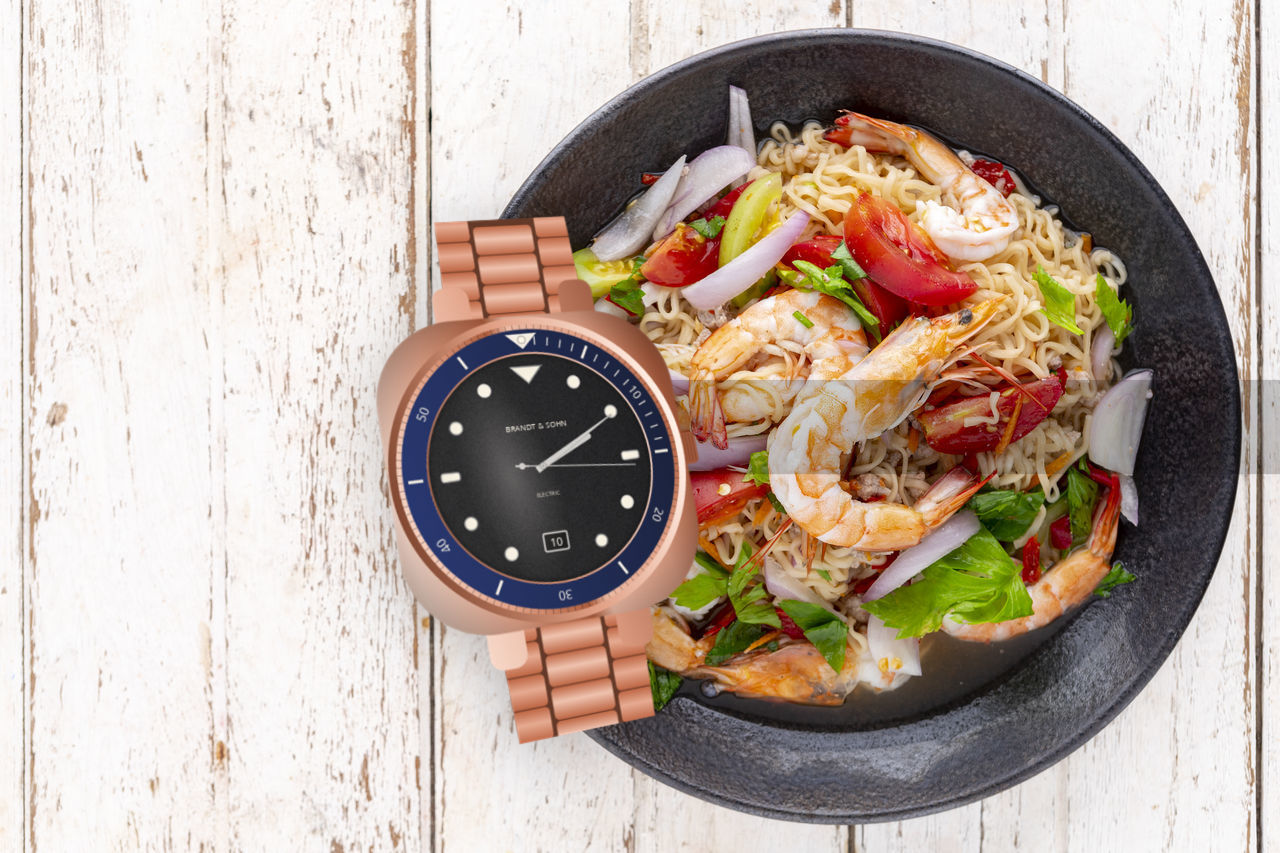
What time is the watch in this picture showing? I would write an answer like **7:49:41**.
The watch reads **2:10:16**
